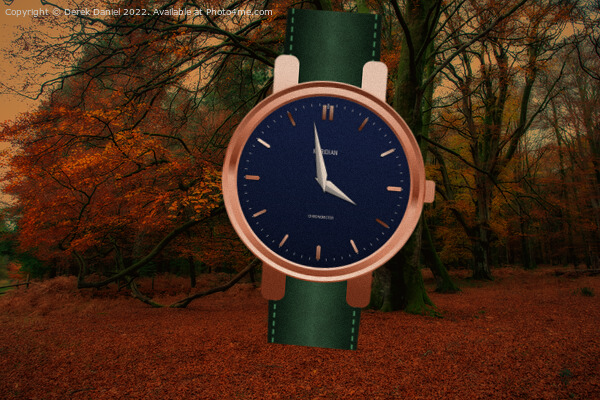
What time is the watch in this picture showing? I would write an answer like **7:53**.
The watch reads **3:58**
